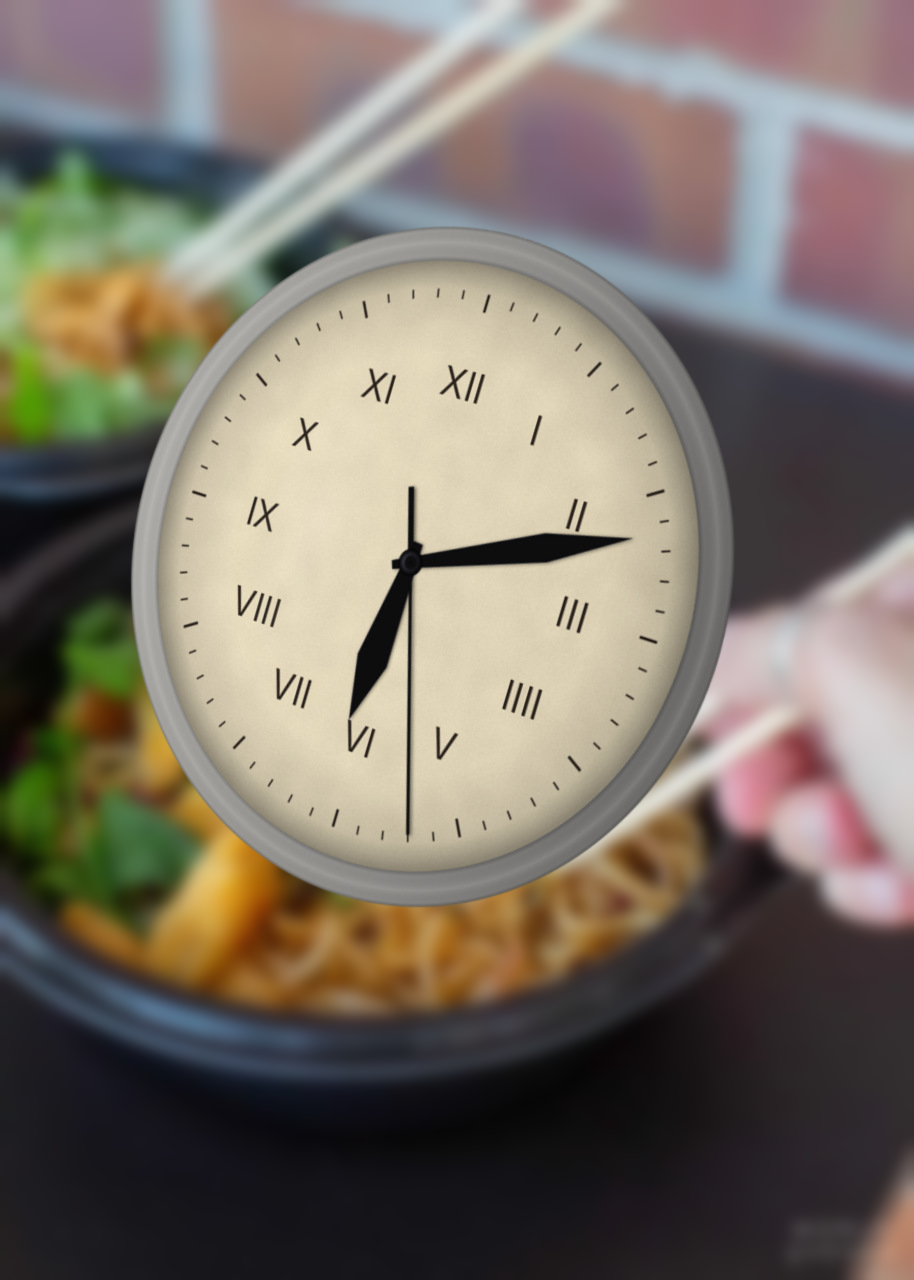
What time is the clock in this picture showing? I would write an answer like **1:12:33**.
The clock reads **6:11:27**
